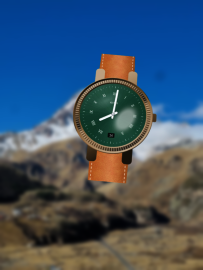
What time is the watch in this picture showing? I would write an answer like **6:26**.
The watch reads **8:01**
